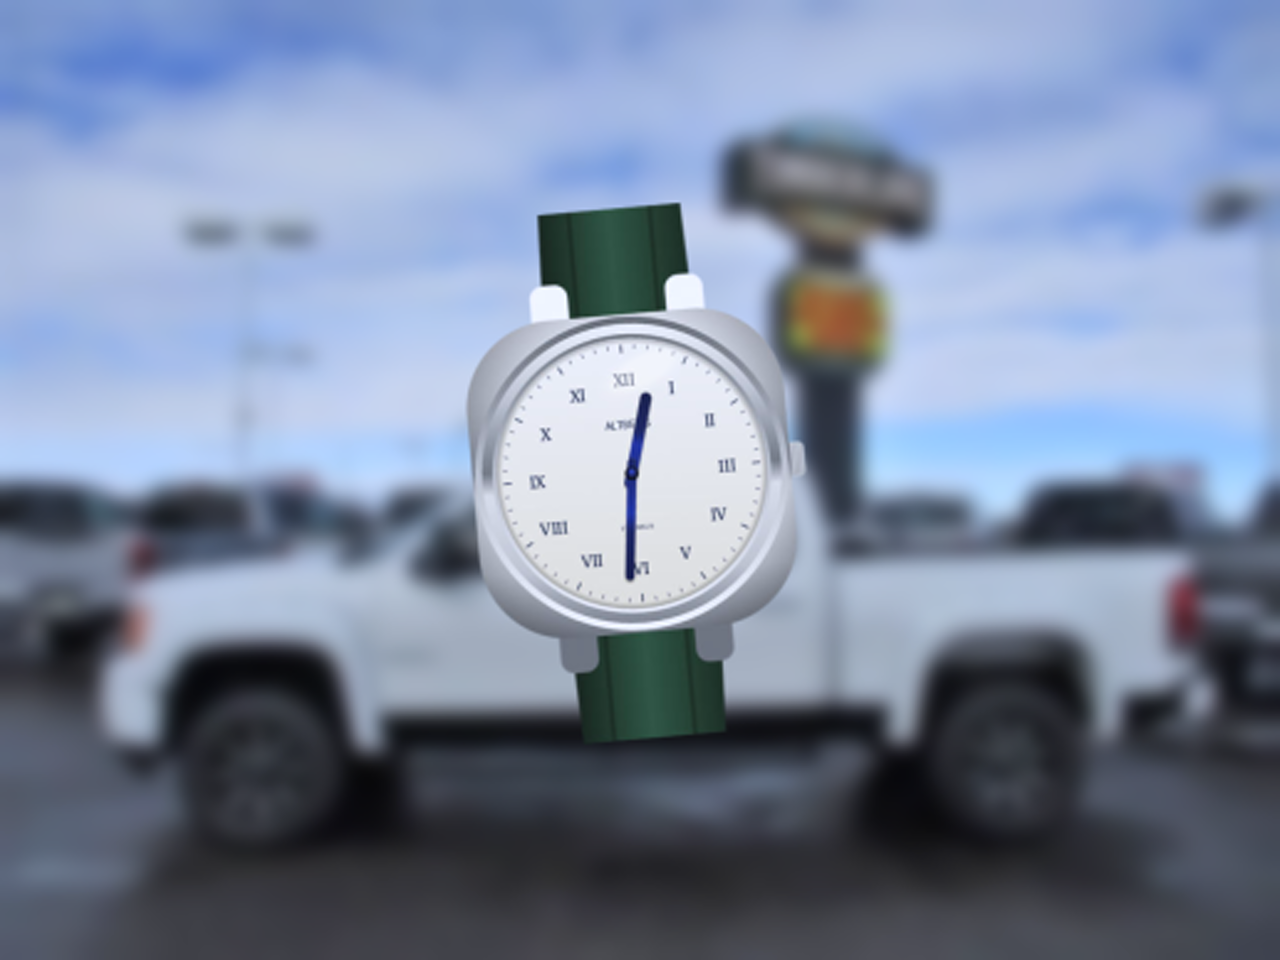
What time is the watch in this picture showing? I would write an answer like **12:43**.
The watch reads **12:31**
